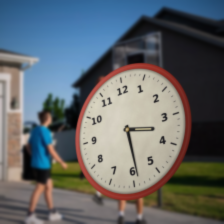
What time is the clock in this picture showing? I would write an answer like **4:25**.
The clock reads **3:29**
